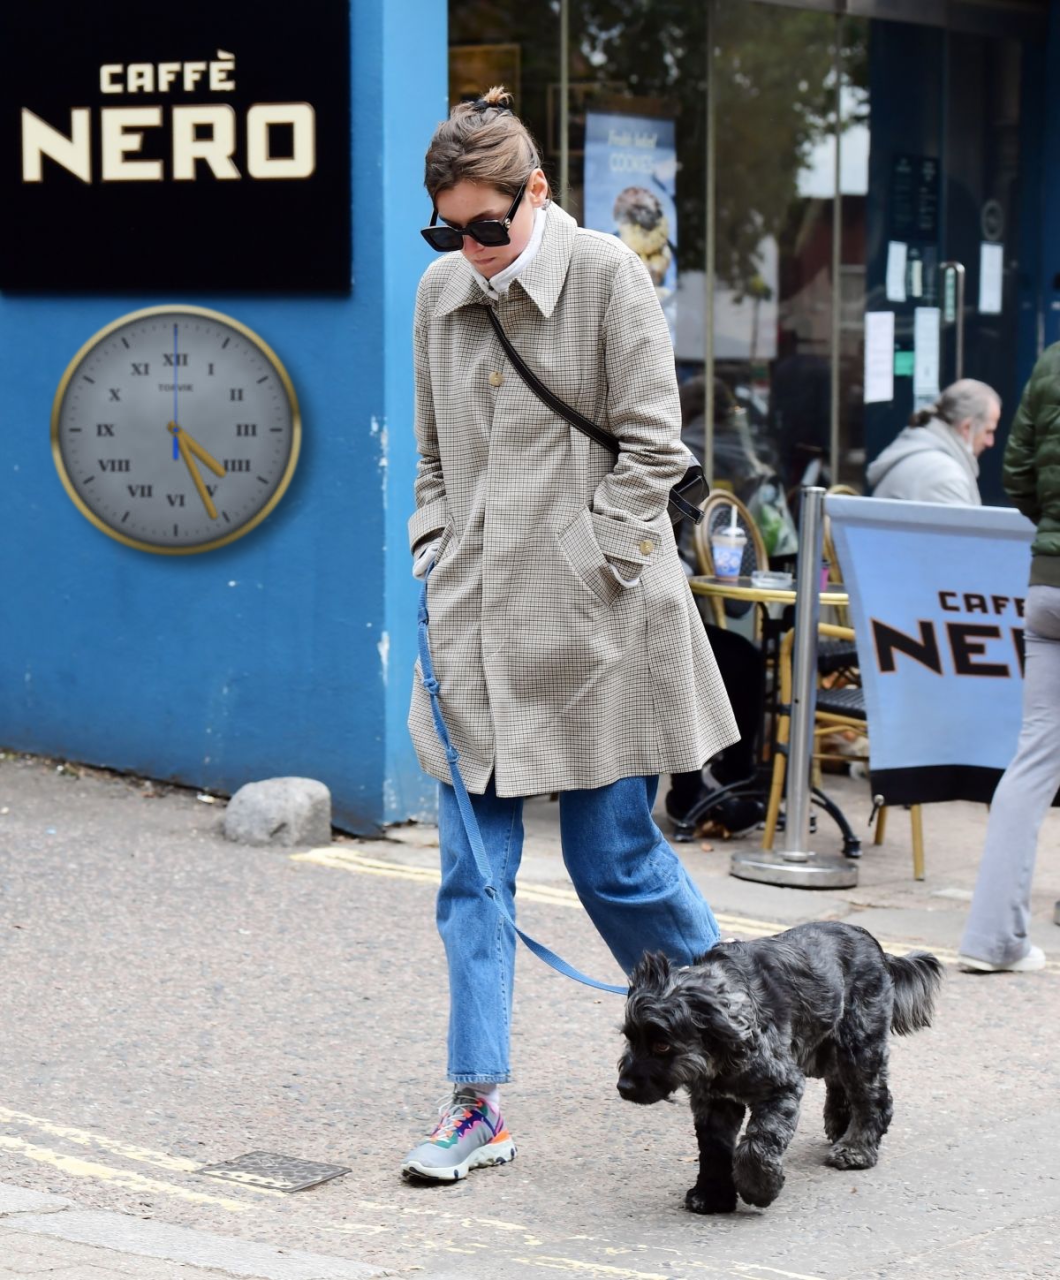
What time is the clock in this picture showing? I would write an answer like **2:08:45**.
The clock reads **4:26:00**
